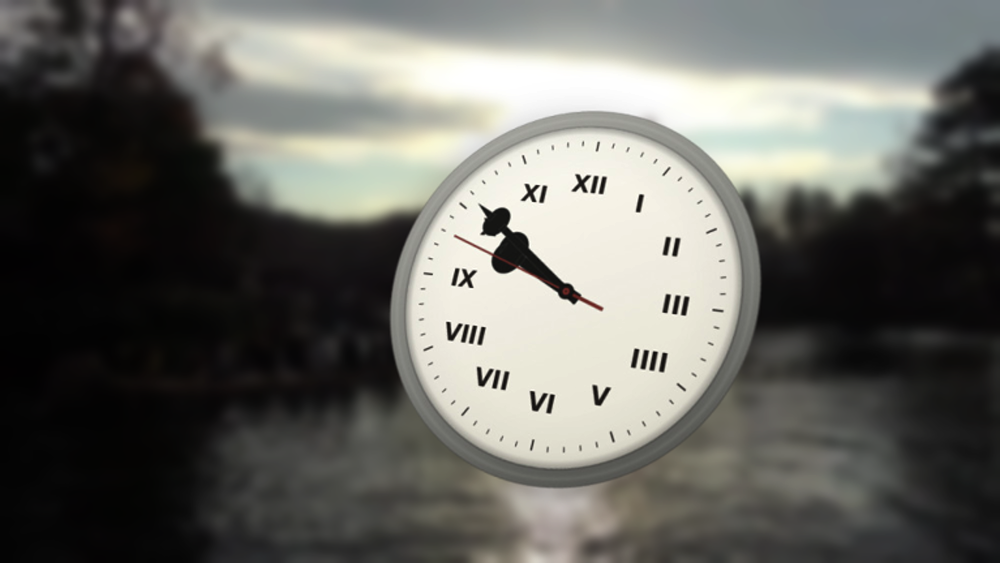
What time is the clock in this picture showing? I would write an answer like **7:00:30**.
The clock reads **9:50:48**
